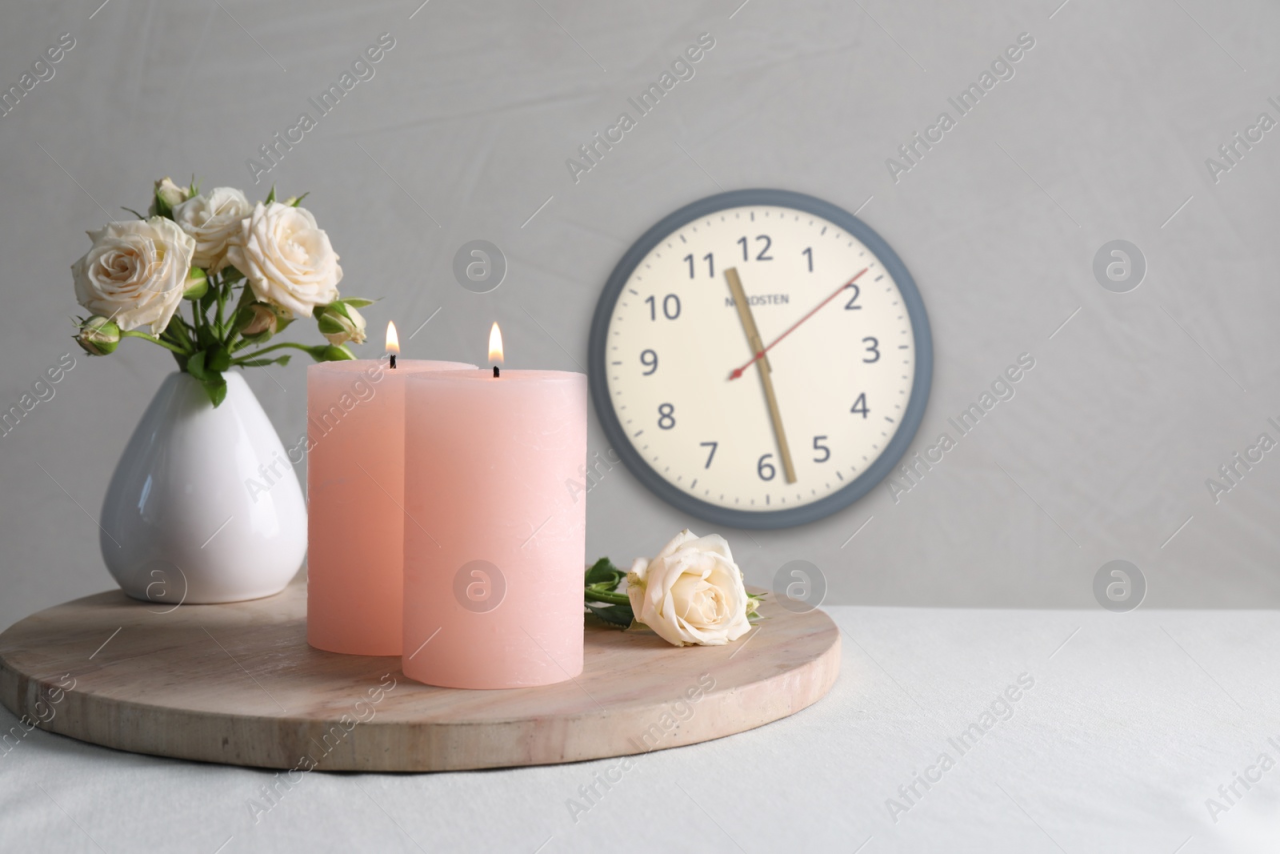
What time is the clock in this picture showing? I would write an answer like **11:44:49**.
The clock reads **11:28:09**
